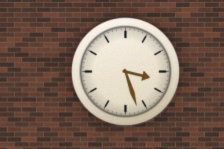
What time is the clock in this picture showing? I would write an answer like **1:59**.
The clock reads **3:27**
